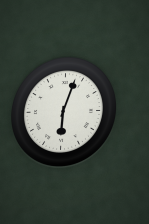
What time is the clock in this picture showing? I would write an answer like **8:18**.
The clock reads **6:03**
